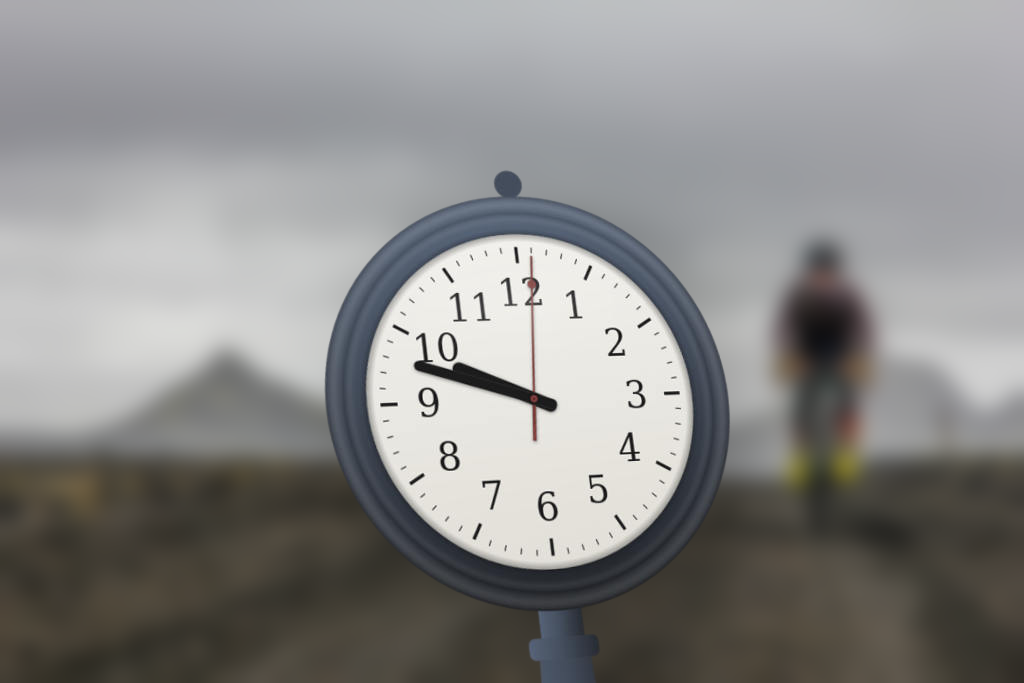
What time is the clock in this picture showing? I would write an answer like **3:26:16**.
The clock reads **9:48:01**
